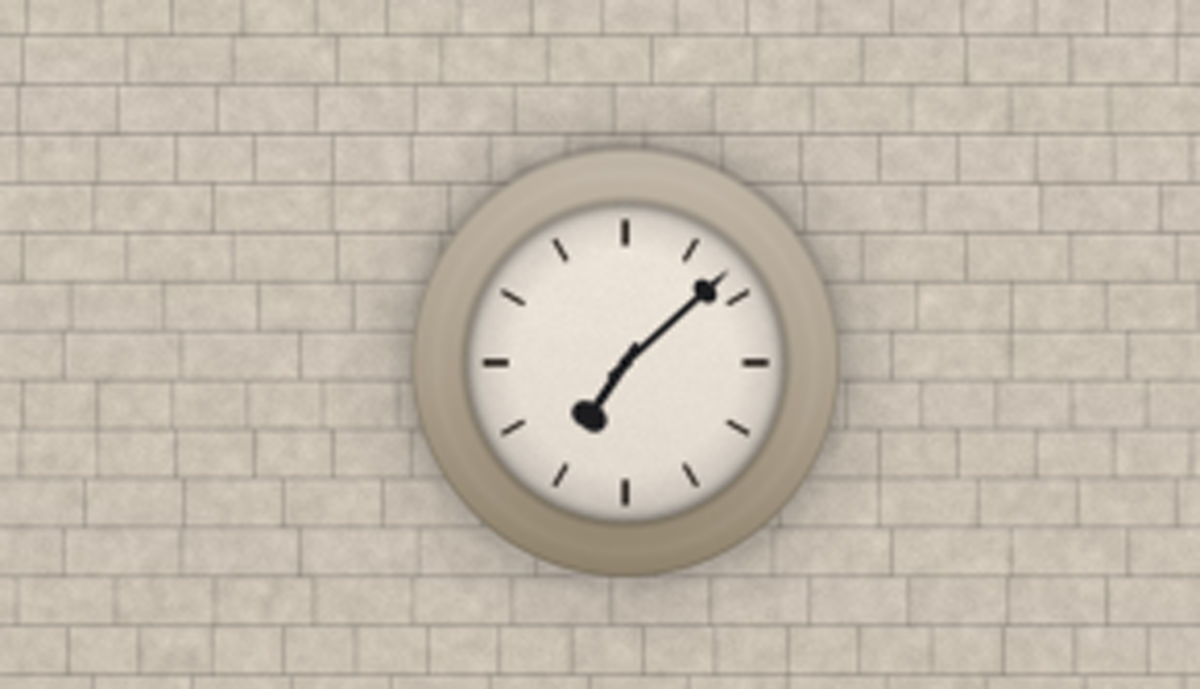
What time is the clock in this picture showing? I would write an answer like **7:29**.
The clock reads **7:08**
